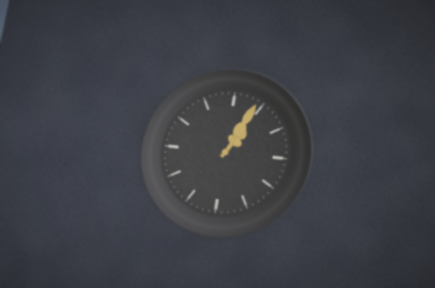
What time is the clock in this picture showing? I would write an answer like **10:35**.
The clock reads **1:04**
